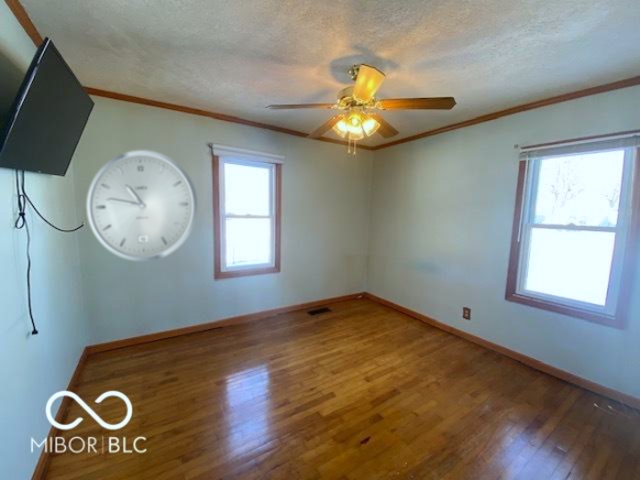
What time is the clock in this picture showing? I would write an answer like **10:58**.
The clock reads **10:47**
